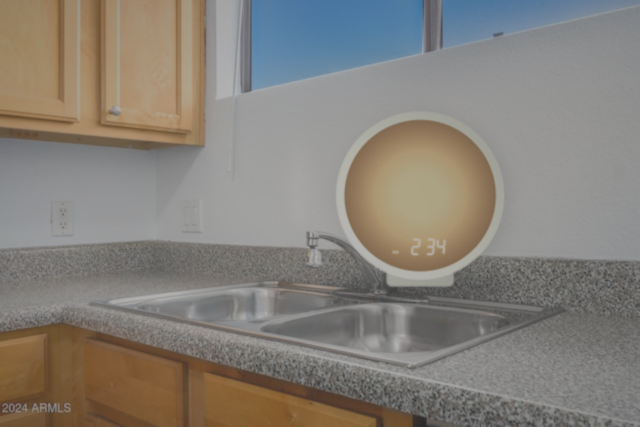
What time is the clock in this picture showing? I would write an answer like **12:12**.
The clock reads **2:34**
